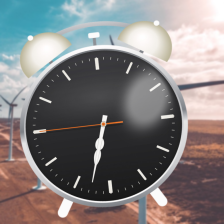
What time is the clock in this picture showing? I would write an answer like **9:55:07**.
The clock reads **6:32:45**
